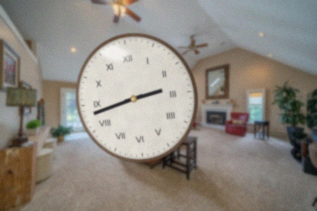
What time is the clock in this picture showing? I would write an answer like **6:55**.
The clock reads **2:43**
